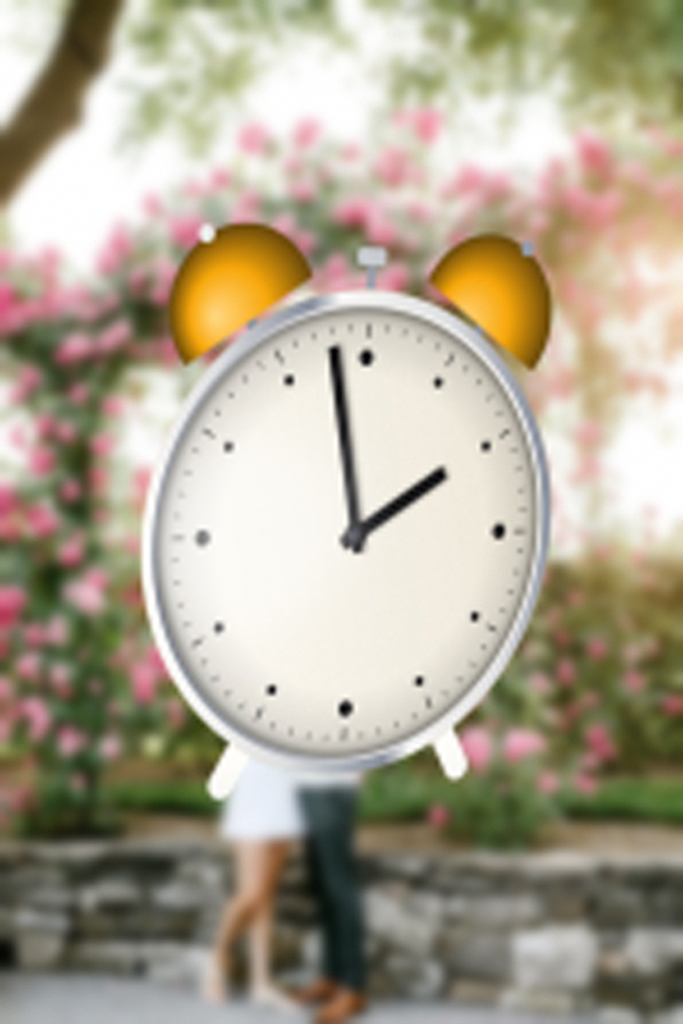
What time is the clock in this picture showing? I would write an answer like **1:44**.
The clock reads **1:58**
